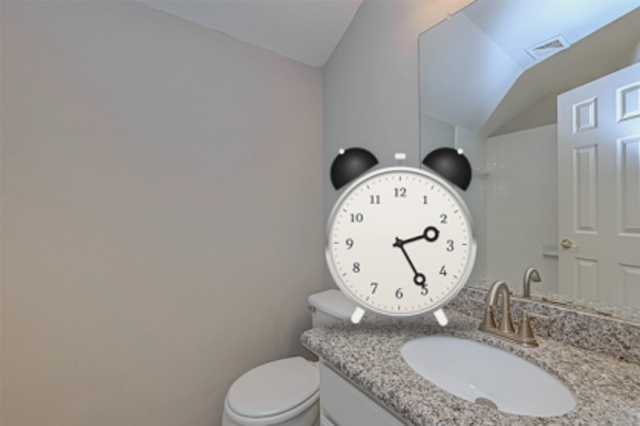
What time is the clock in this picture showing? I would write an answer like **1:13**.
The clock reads **2:25**
